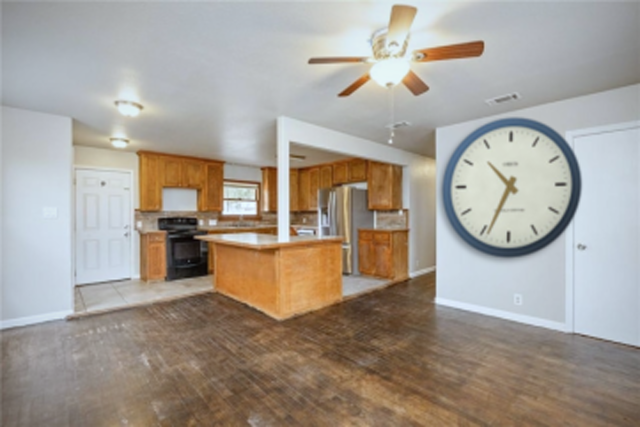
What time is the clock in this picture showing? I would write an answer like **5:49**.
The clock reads **10:34**
